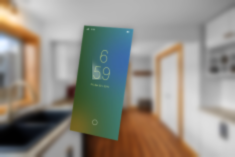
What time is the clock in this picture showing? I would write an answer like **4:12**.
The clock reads **6:59**
